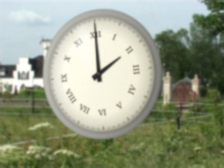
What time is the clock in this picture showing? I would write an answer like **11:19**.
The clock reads **2:00**
